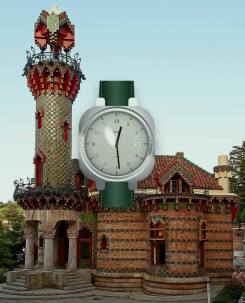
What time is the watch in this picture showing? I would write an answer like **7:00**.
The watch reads **12:29**
